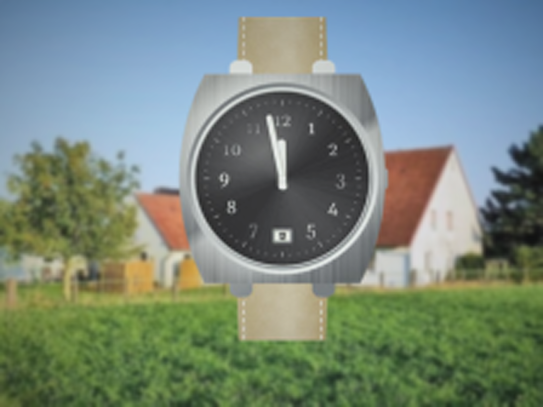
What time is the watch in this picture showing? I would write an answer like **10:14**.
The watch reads **11:58**
